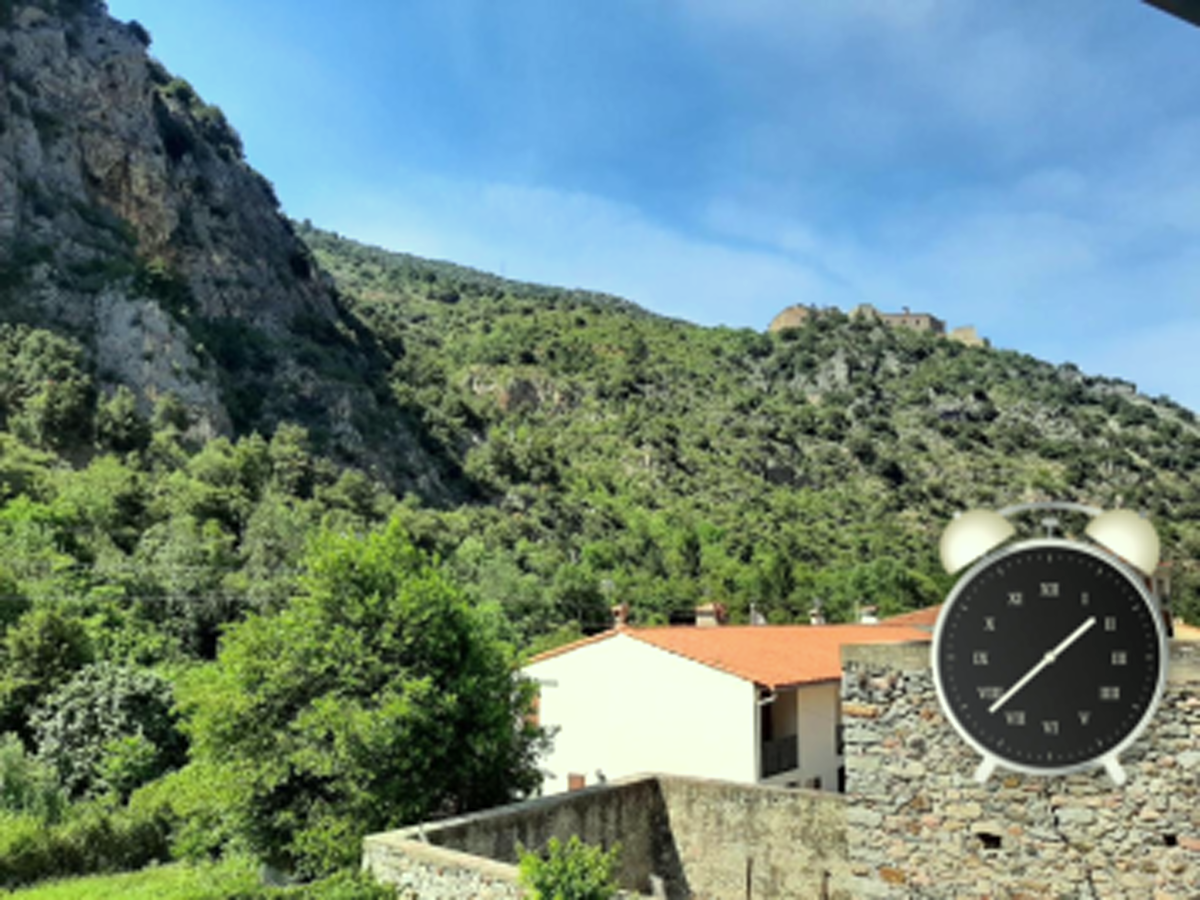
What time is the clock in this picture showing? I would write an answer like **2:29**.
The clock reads **1:38**
